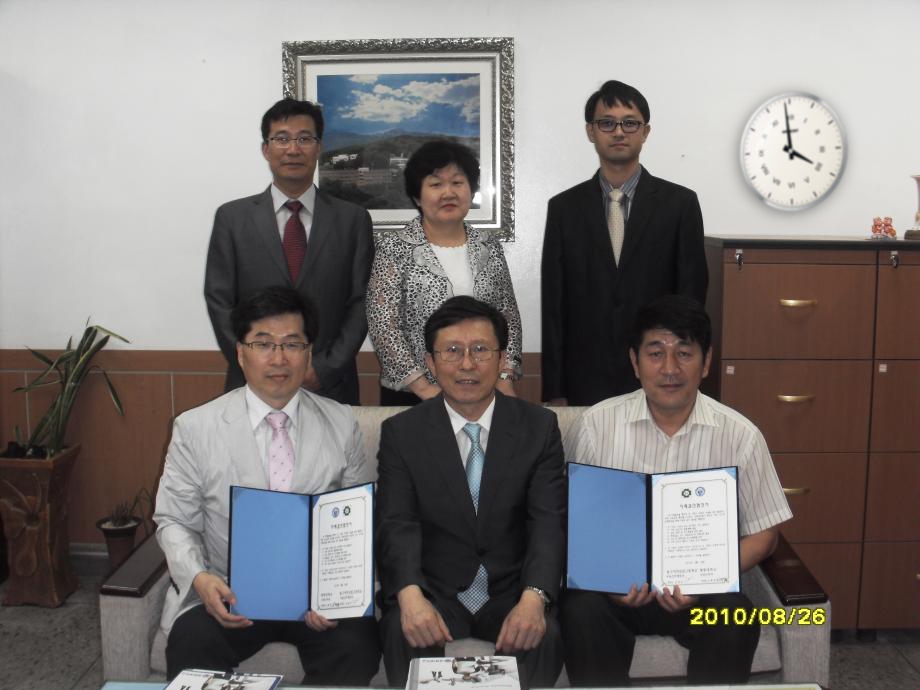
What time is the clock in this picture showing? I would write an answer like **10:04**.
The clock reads **3:59**
